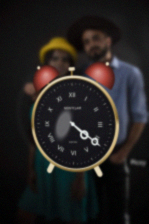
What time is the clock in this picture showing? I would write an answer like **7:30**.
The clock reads **4:21**
